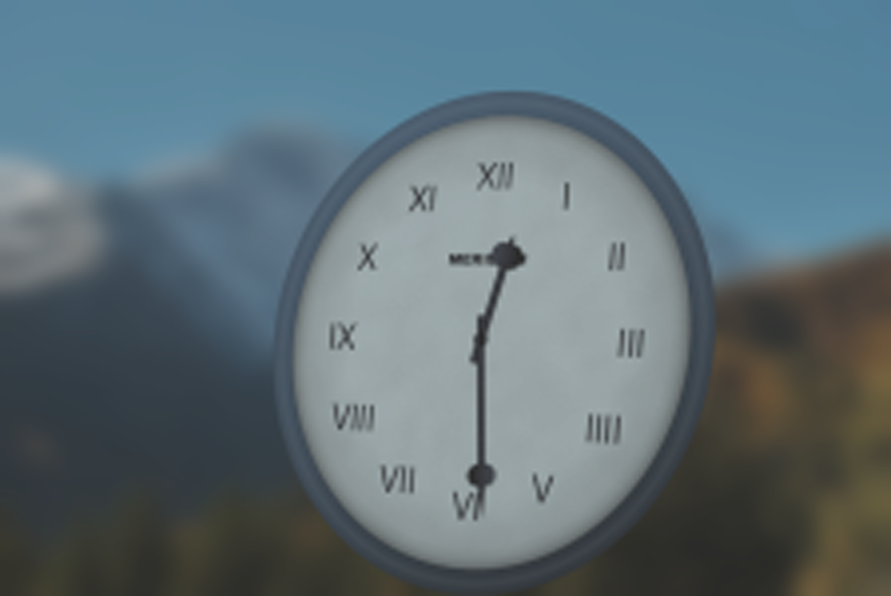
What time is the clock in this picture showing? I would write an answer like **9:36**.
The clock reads **12:29**
